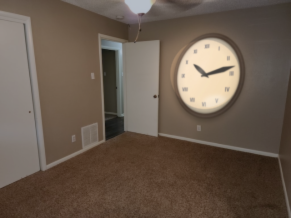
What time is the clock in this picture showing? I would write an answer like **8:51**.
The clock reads **10:13**
